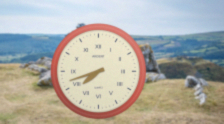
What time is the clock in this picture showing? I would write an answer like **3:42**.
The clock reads **7:42**
